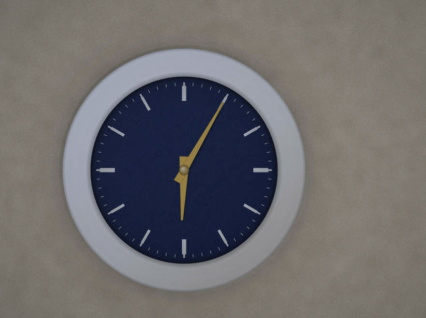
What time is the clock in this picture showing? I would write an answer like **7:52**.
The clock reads **6:05**
